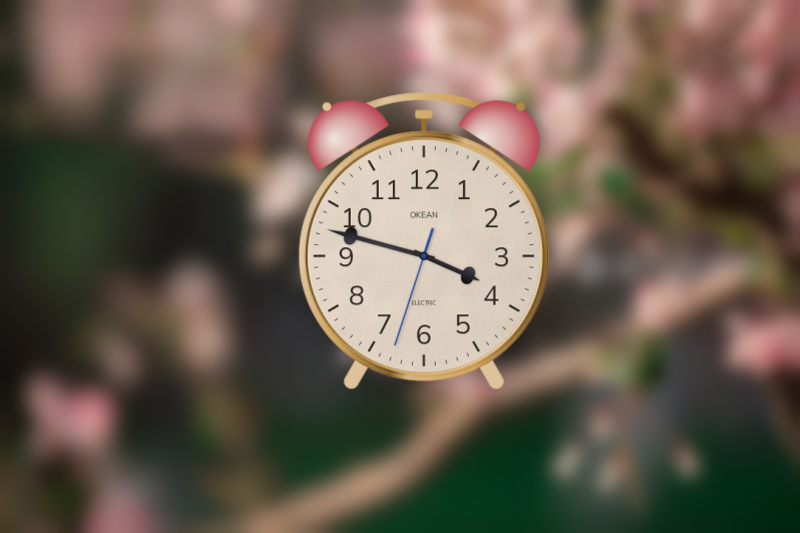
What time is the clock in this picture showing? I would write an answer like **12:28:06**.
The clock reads **3:47:33**
